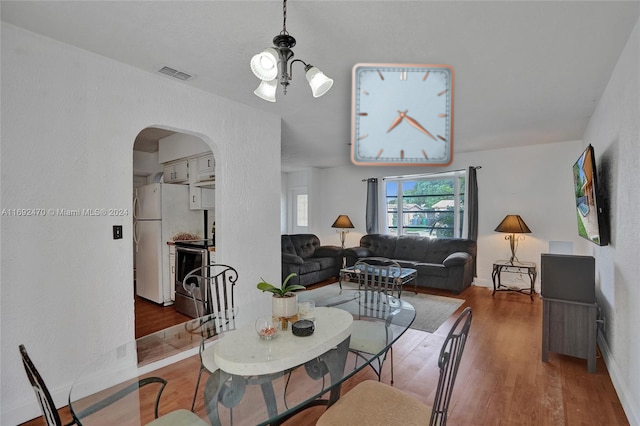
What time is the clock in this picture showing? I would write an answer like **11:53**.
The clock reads **7:21**
